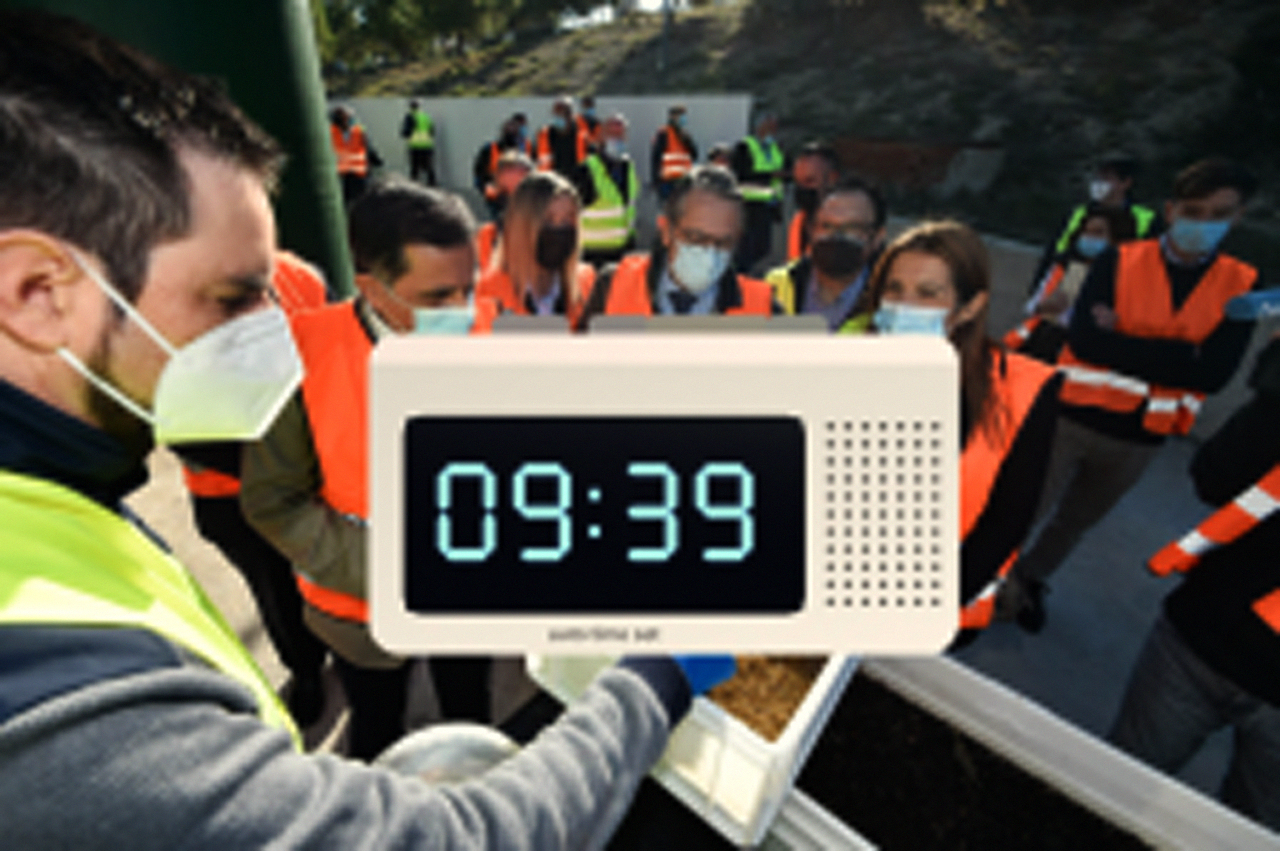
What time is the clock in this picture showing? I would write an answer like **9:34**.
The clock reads **9:39**
